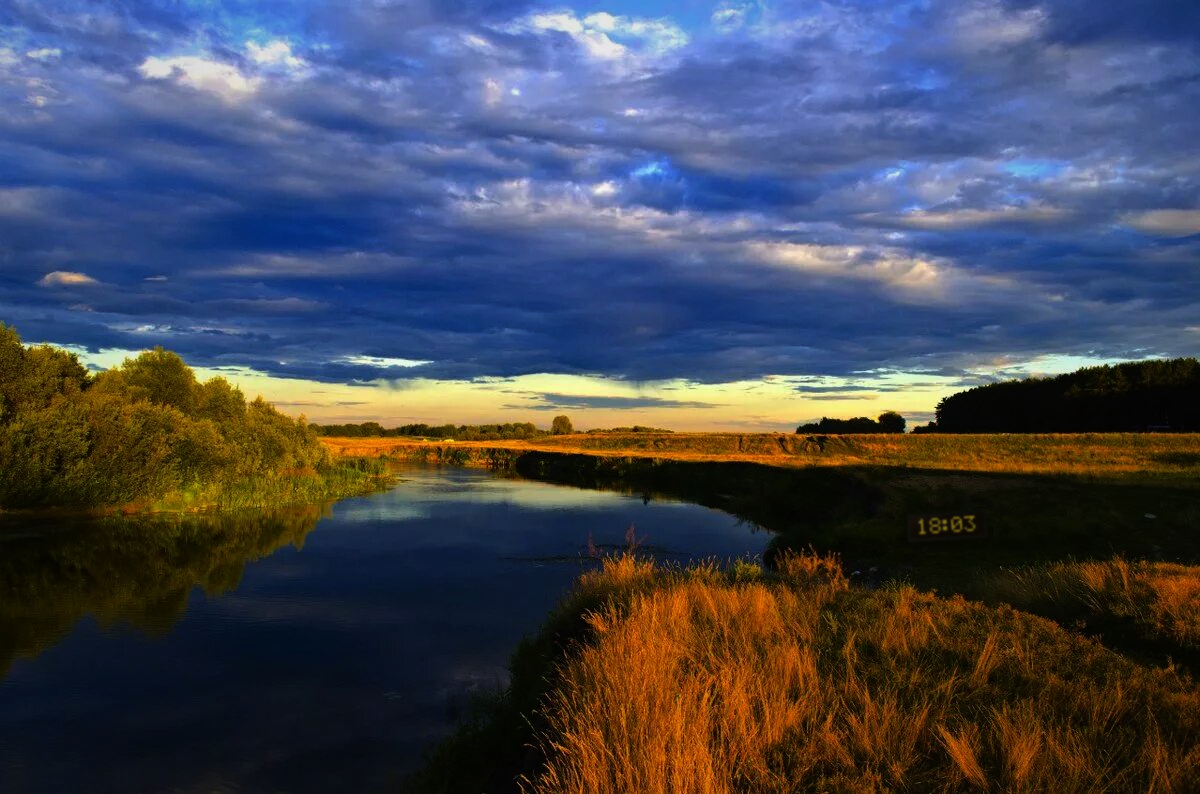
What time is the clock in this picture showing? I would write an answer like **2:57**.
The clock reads **18:03**
